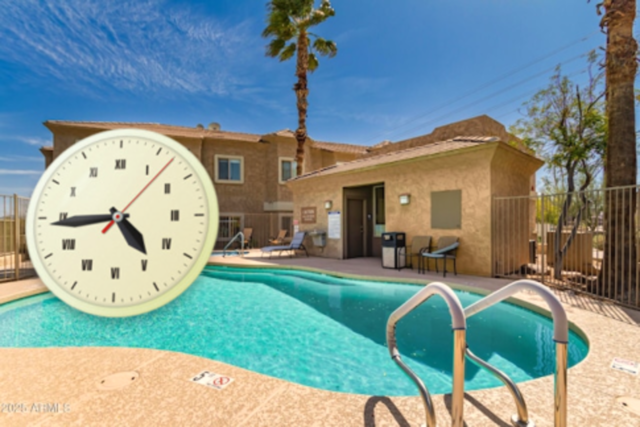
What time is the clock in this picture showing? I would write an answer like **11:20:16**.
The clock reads **4:44:07**
